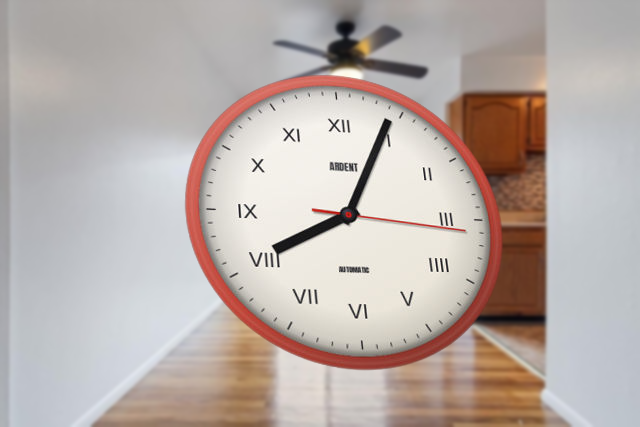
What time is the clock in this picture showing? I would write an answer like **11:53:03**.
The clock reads **8:04:16**
